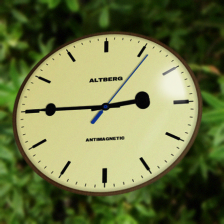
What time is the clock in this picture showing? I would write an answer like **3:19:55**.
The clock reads **2:45:06**
